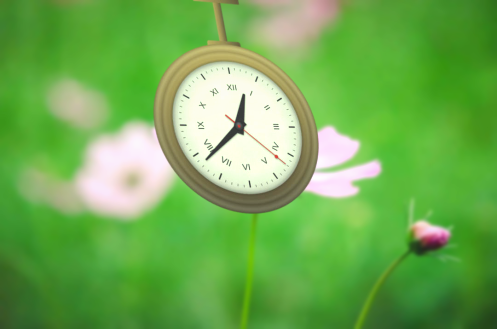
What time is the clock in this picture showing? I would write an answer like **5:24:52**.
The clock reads **12:38:22**
